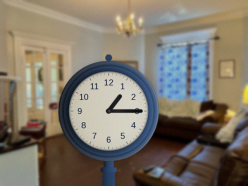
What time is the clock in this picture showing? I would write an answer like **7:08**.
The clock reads **1:15**
